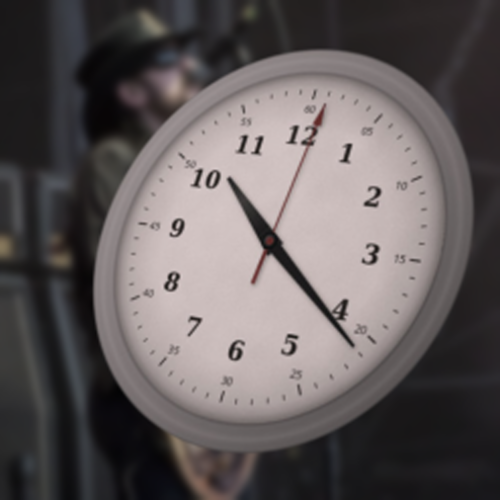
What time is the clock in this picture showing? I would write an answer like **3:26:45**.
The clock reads **10:21:01**
